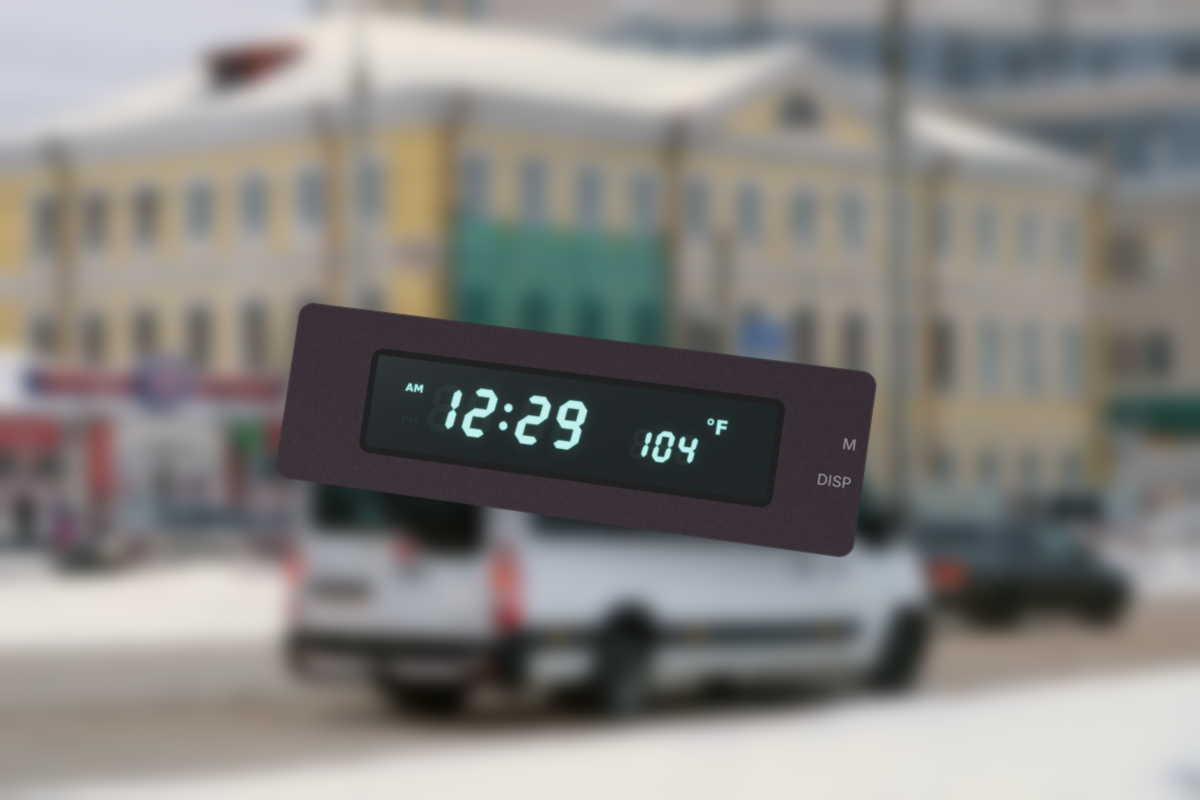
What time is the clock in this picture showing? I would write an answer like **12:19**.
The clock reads **12:29**
